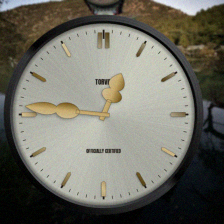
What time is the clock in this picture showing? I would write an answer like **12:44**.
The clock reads **12:46**
